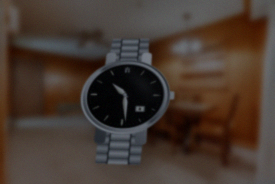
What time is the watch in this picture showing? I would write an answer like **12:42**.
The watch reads **10:29**
